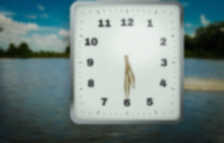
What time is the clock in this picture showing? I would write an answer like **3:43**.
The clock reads **5:30**
